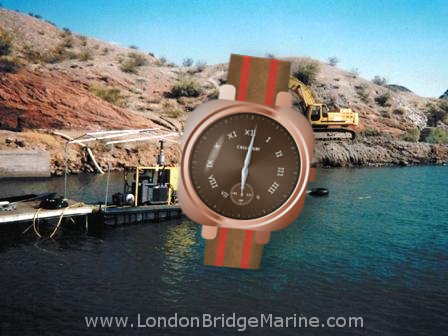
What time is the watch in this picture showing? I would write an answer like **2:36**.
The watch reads **6:01**
